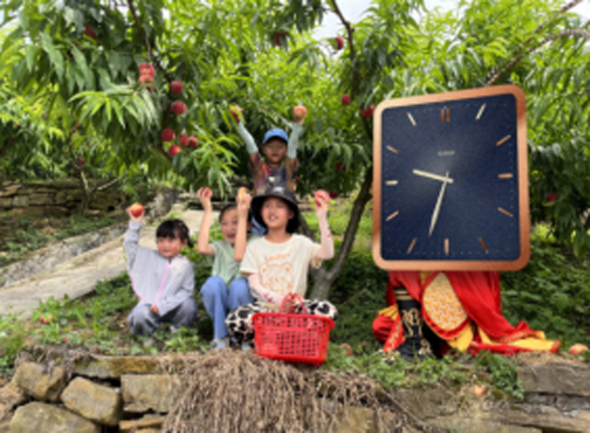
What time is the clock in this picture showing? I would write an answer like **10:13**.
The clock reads **9:33**
